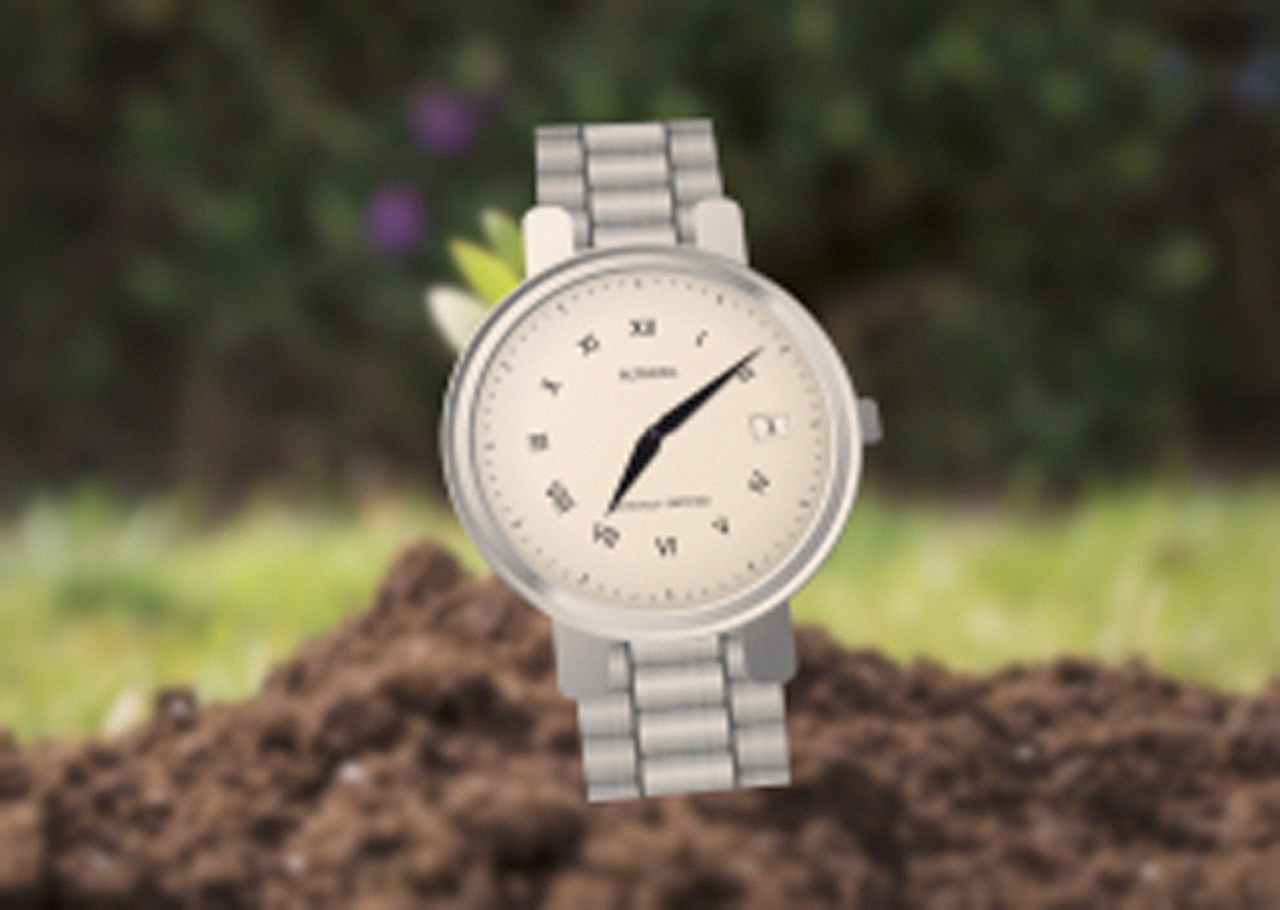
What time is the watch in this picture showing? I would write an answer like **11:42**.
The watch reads **7:09**
